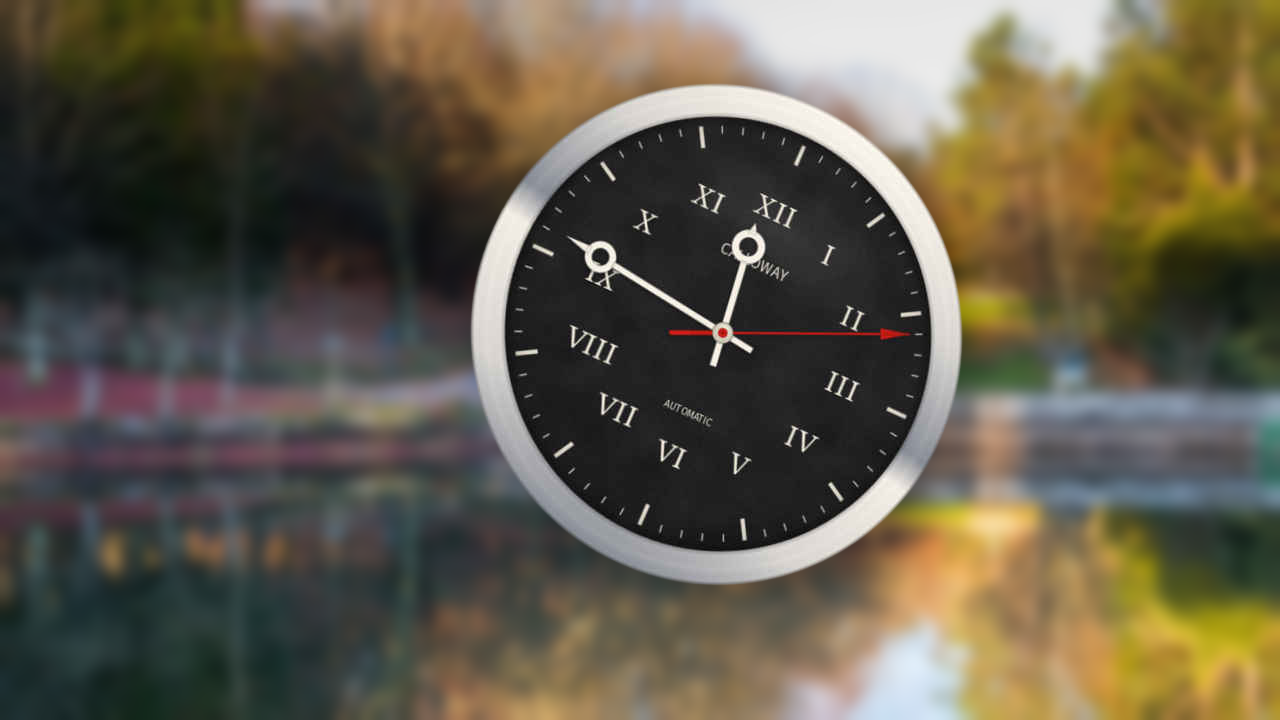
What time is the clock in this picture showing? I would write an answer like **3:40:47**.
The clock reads **11:46:11**
